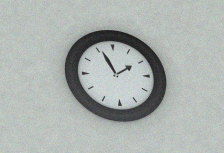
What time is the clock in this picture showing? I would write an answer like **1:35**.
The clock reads **1:56**
